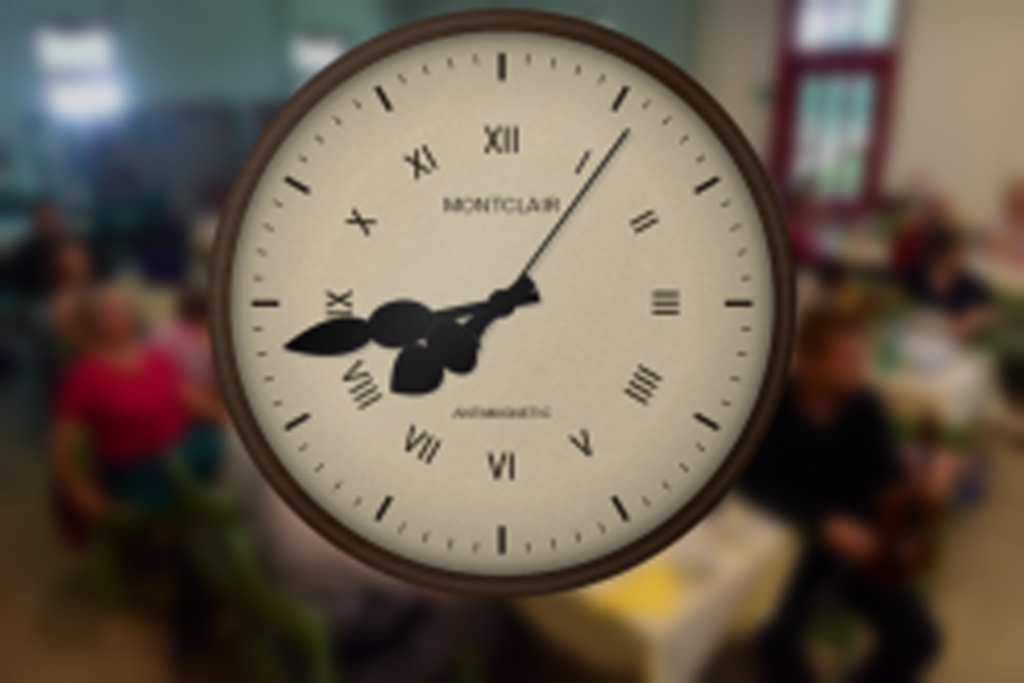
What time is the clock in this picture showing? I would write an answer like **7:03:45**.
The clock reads **7:43:06**
